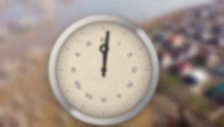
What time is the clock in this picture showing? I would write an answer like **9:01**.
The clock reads **12:01**
